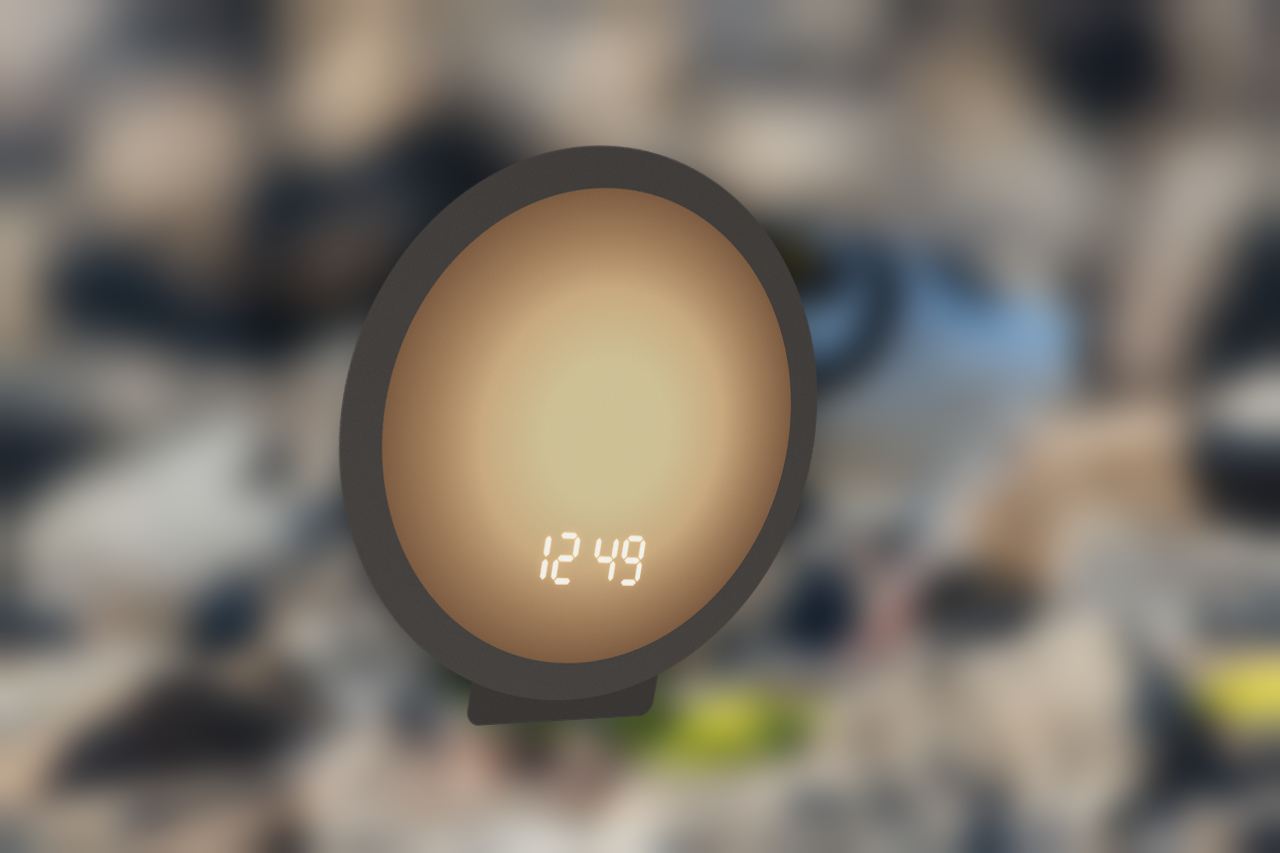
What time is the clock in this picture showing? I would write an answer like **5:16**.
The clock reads **12:49**
